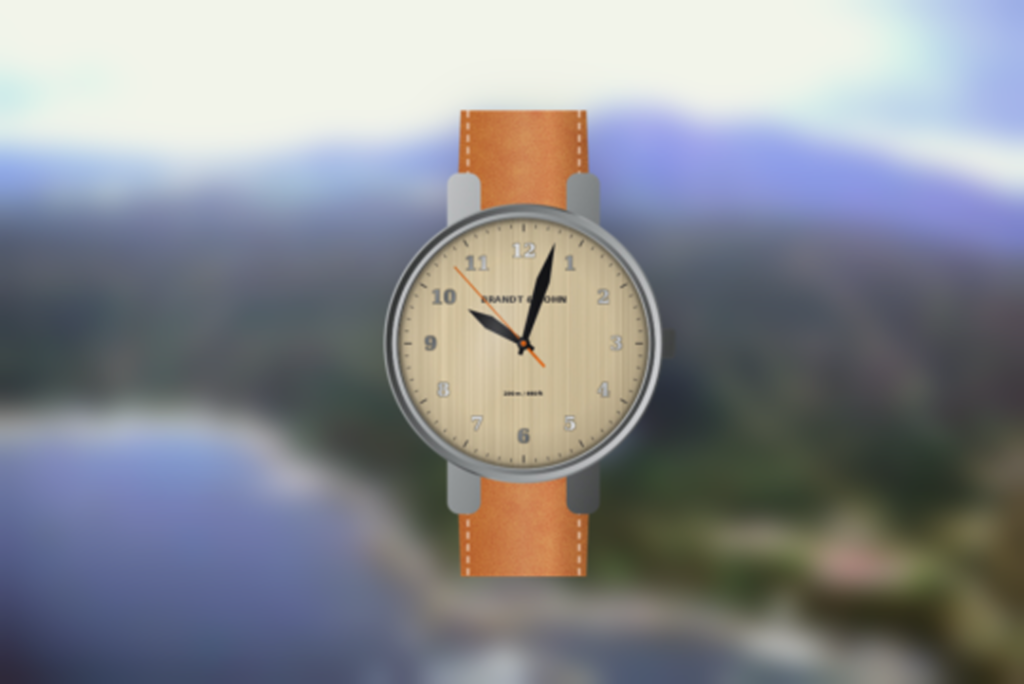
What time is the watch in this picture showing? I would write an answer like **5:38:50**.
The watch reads **10:02:53**
